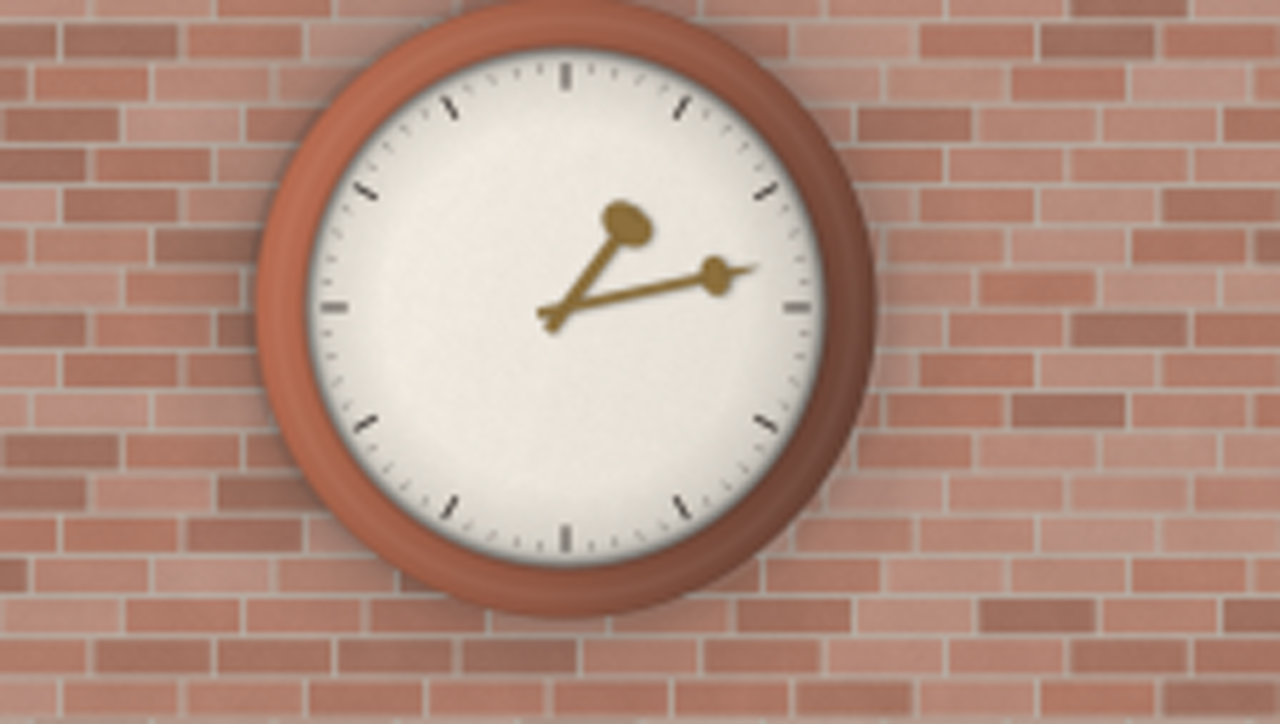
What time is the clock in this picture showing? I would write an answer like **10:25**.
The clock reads **1:13**
